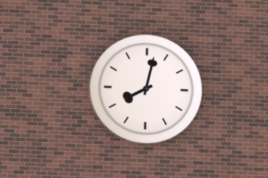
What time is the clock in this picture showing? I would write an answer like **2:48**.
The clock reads **8:02**
